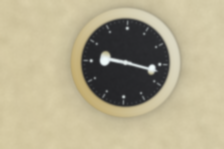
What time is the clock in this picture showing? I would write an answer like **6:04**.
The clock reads **9:17**
